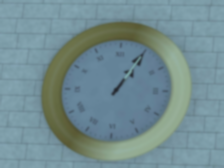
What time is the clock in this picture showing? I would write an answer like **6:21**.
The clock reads **1:05**
